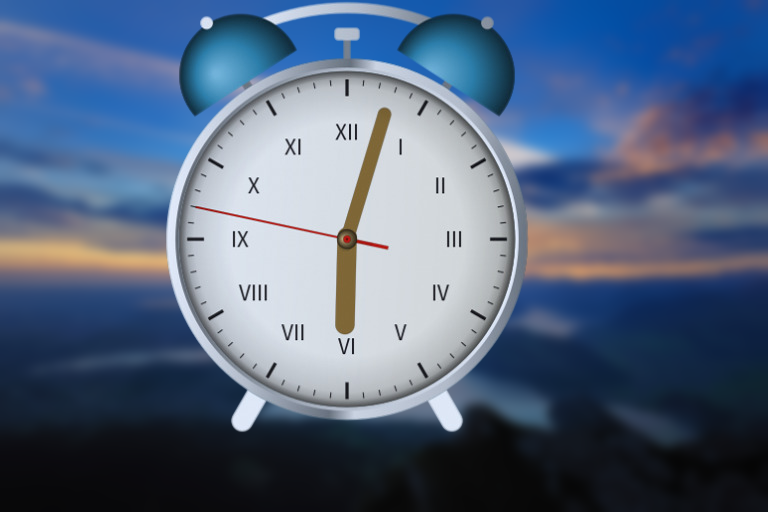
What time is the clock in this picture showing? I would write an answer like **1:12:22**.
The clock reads **6:02:47**
